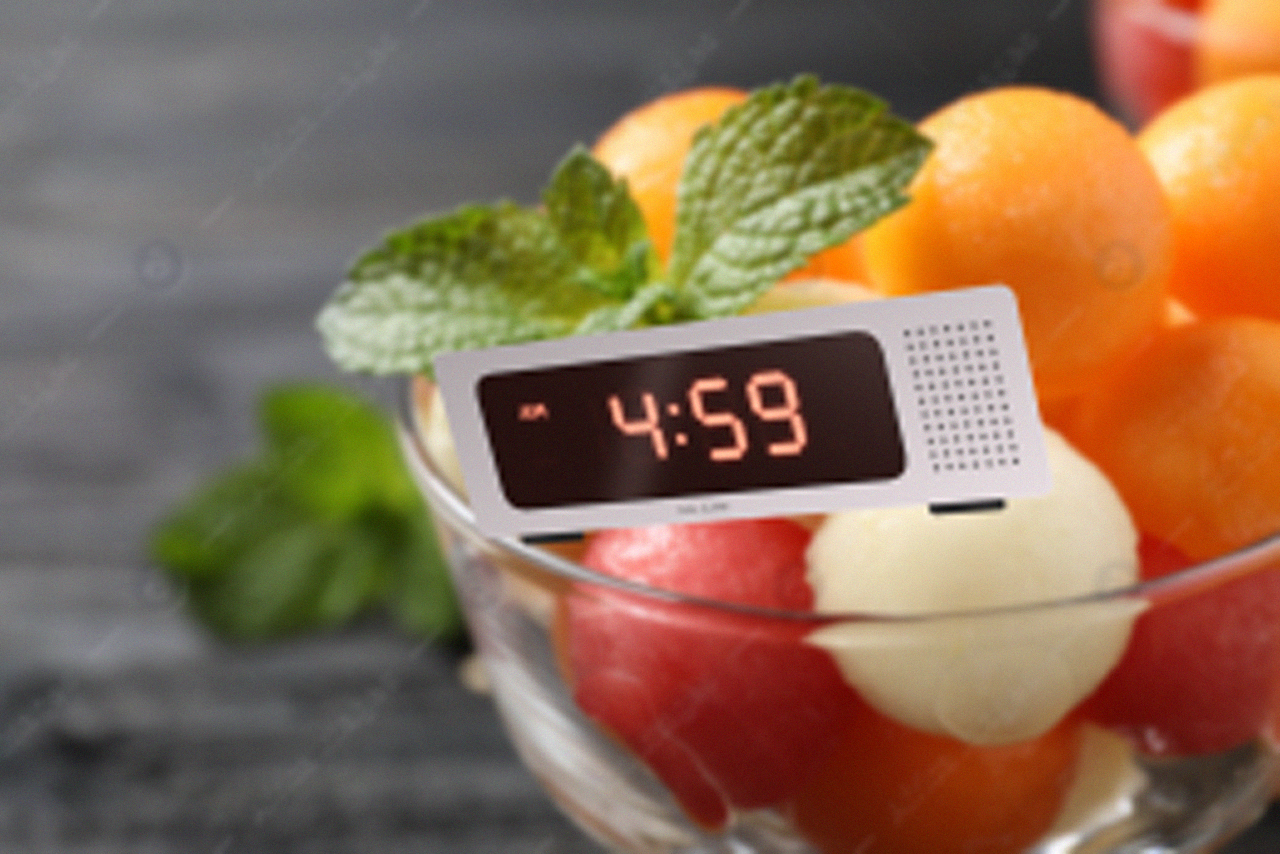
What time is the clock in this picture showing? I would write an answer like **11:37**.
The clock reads **4:59**
